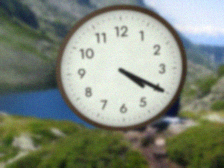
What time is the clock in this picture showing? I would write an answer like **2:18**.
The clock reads **4:20**
